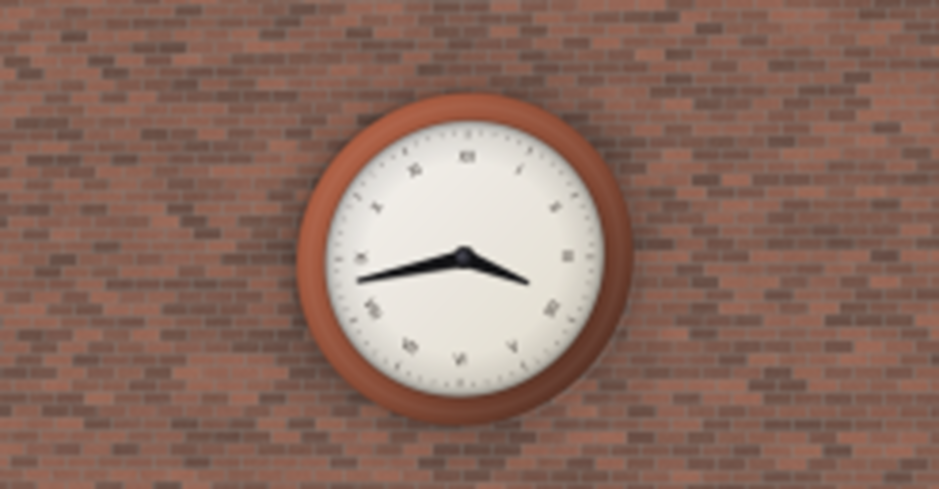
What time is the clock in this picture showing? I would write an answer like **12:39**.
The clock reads **3:43**
